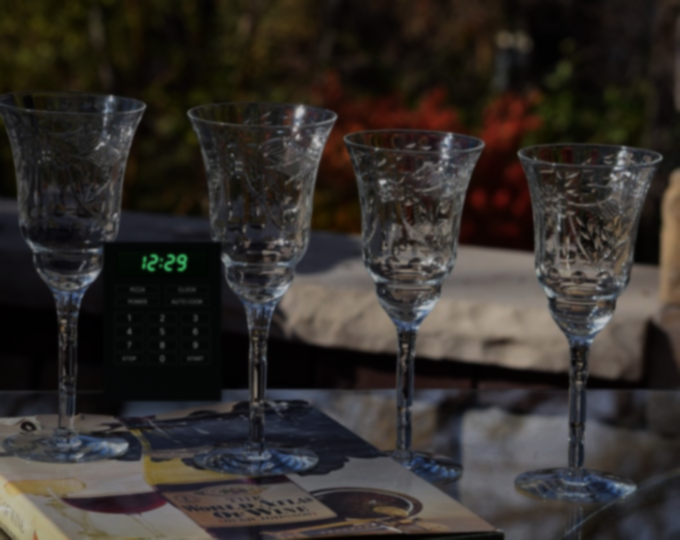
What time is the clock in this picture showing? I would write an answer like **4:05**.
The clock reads **12:29**
